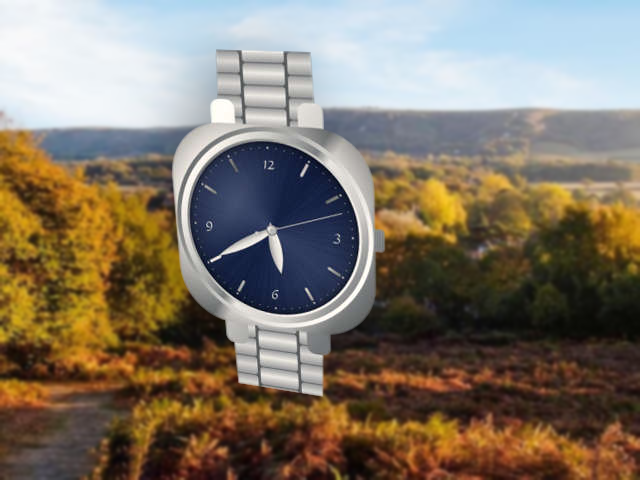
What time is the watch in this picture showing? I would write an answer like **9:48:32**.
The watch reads **5:40:12**
